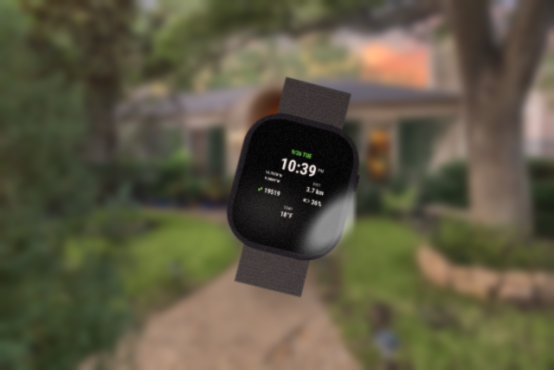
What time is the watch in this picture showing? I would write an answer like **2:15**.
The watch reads **10:39**
